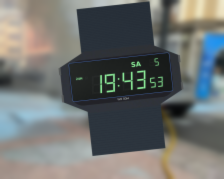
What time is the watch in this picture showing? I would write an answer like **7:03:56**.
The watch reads **19:43:53**
